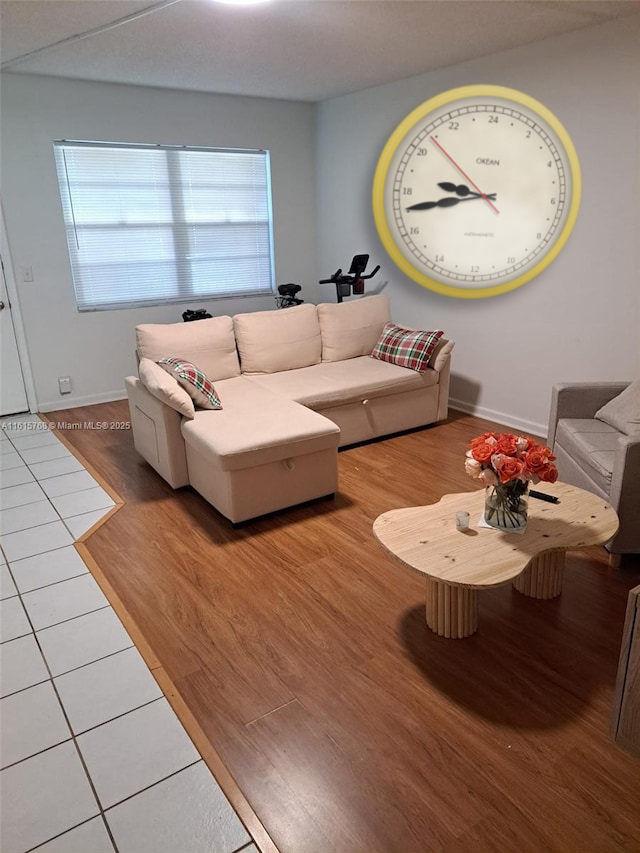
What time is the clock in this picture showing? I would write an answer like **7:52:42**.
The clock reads **18:42:52**
